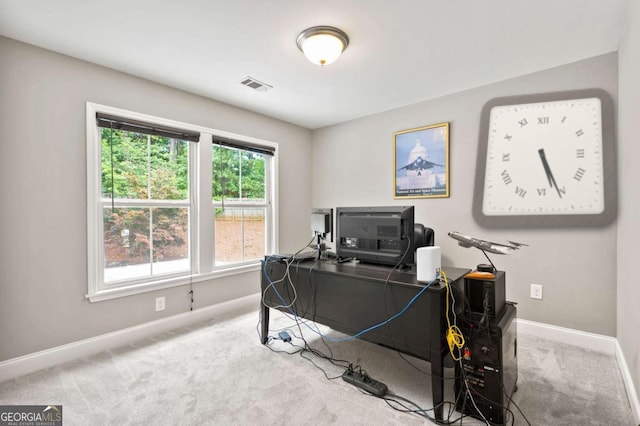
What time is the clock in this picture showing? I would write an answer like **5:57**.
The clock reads **5:26**
